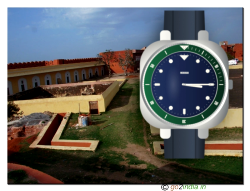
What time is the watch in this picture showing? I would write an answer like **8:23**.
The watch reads **3:15**
